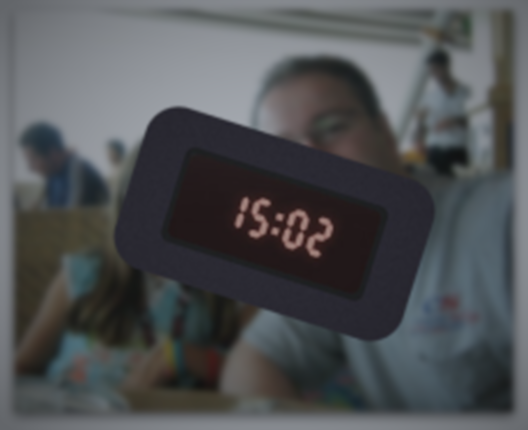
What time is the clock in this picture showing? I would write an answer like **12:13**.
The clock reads **15:02**
